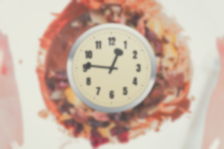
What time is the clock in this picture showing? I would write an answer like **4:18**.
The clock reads **12:46**
